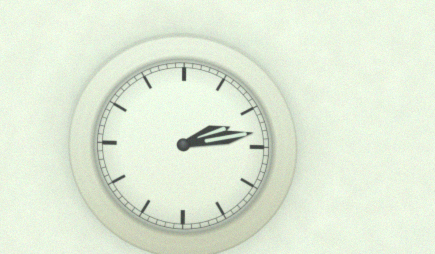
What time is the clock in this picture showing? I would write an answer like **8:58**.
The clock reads **2:13**
